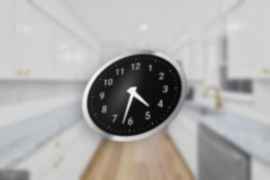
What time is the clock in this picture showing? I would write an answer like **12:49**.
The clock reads **4:32**
